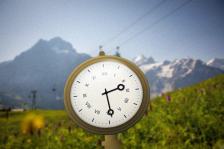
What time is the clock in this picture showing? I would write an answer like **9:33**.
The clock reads **2:29**
